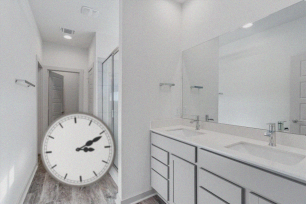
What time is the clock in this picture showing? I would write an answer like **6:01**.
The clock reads **3:11**
